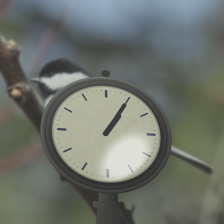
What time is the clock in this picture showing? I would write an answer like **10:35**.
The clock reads **1:05**
